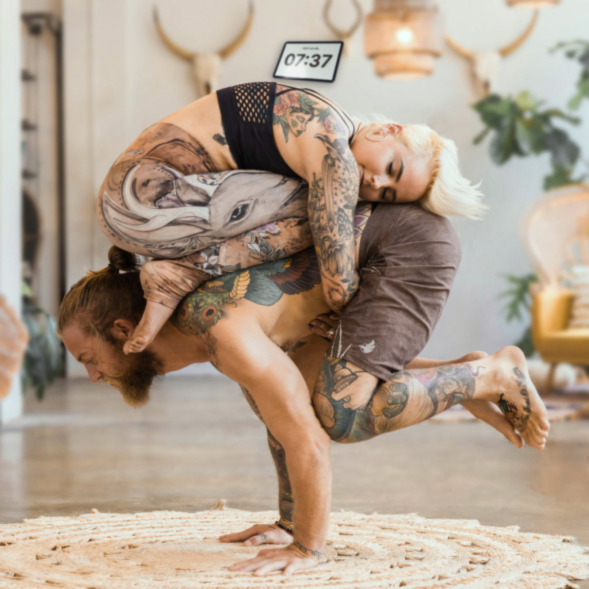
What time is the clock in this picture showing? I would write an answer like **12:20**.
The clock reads **7:37**
